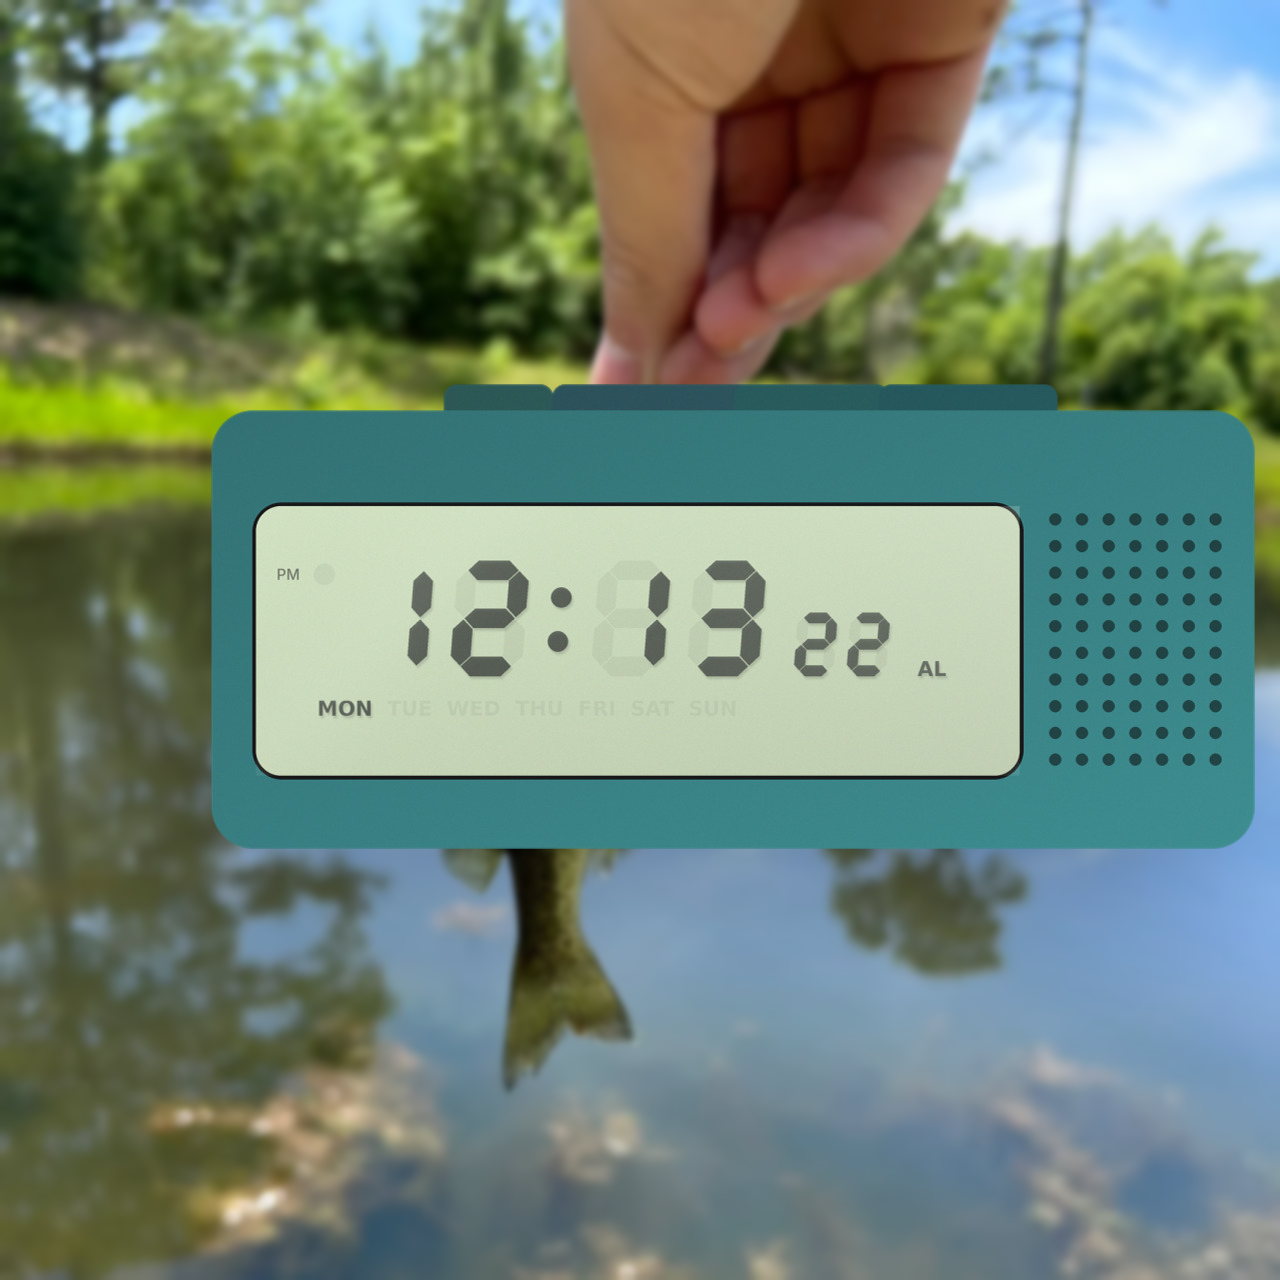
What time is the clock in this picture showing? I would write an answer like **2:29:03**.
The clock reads **12:13:22**
